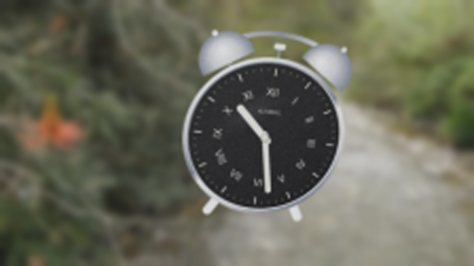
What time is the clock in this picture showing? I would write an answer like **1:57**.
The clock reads **10:28**
